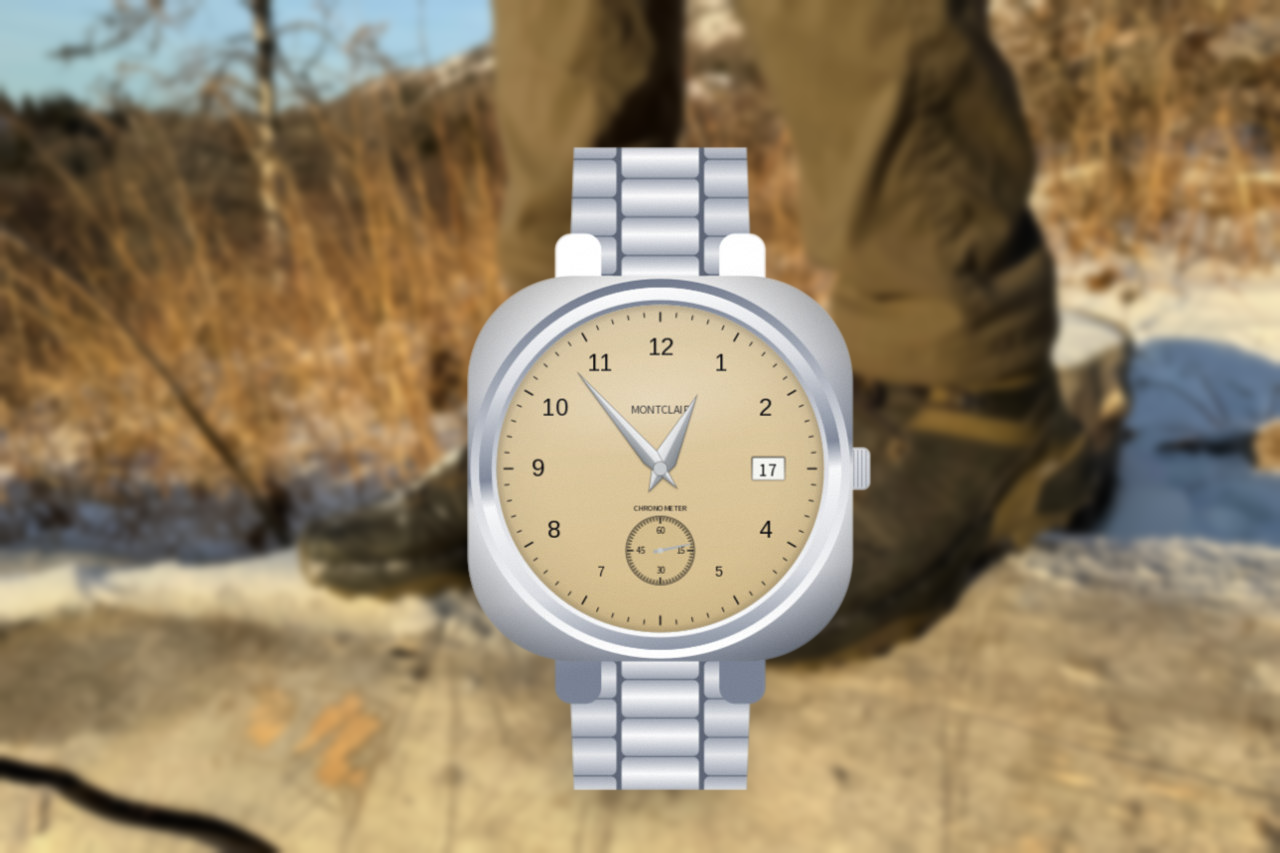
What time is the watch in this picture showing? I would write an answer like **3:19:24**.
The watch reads **12:53:13**
